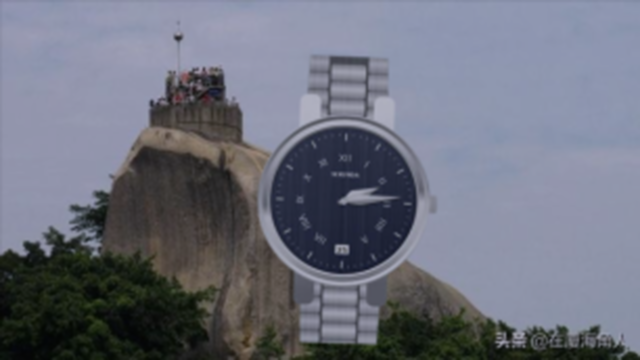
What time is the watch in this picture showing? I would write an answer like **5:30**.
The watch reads **2:14**
